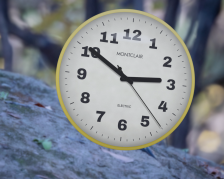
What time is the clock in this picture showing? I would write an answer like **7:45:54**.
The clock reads **2:50:23**
